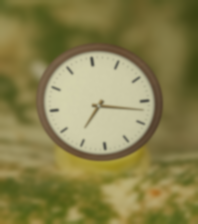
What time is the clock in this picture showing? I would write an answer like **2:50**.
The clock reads **7:17**
